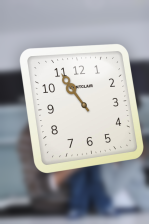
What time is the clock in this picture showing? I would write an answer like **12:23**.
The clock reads **10:55**
